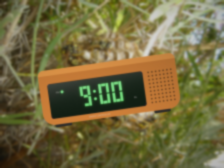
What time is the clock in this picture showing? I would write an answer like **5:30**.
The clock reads **9:00**
